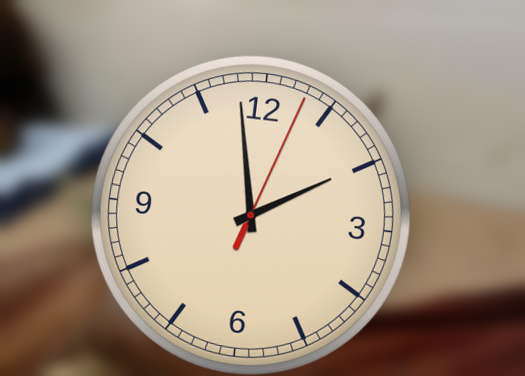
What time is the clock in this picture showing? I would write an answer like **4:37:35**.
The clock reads **1:58:03**
